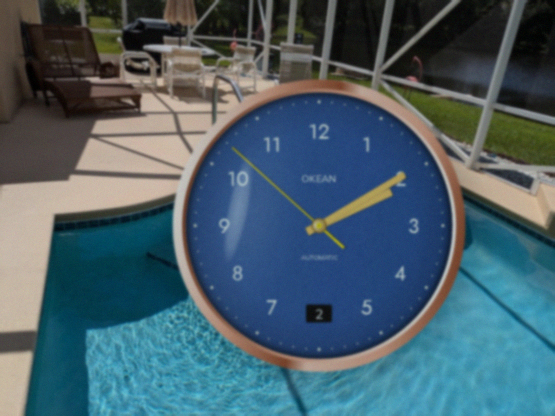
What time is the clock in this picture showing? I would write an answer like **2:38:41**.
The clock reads **2:09:52**
